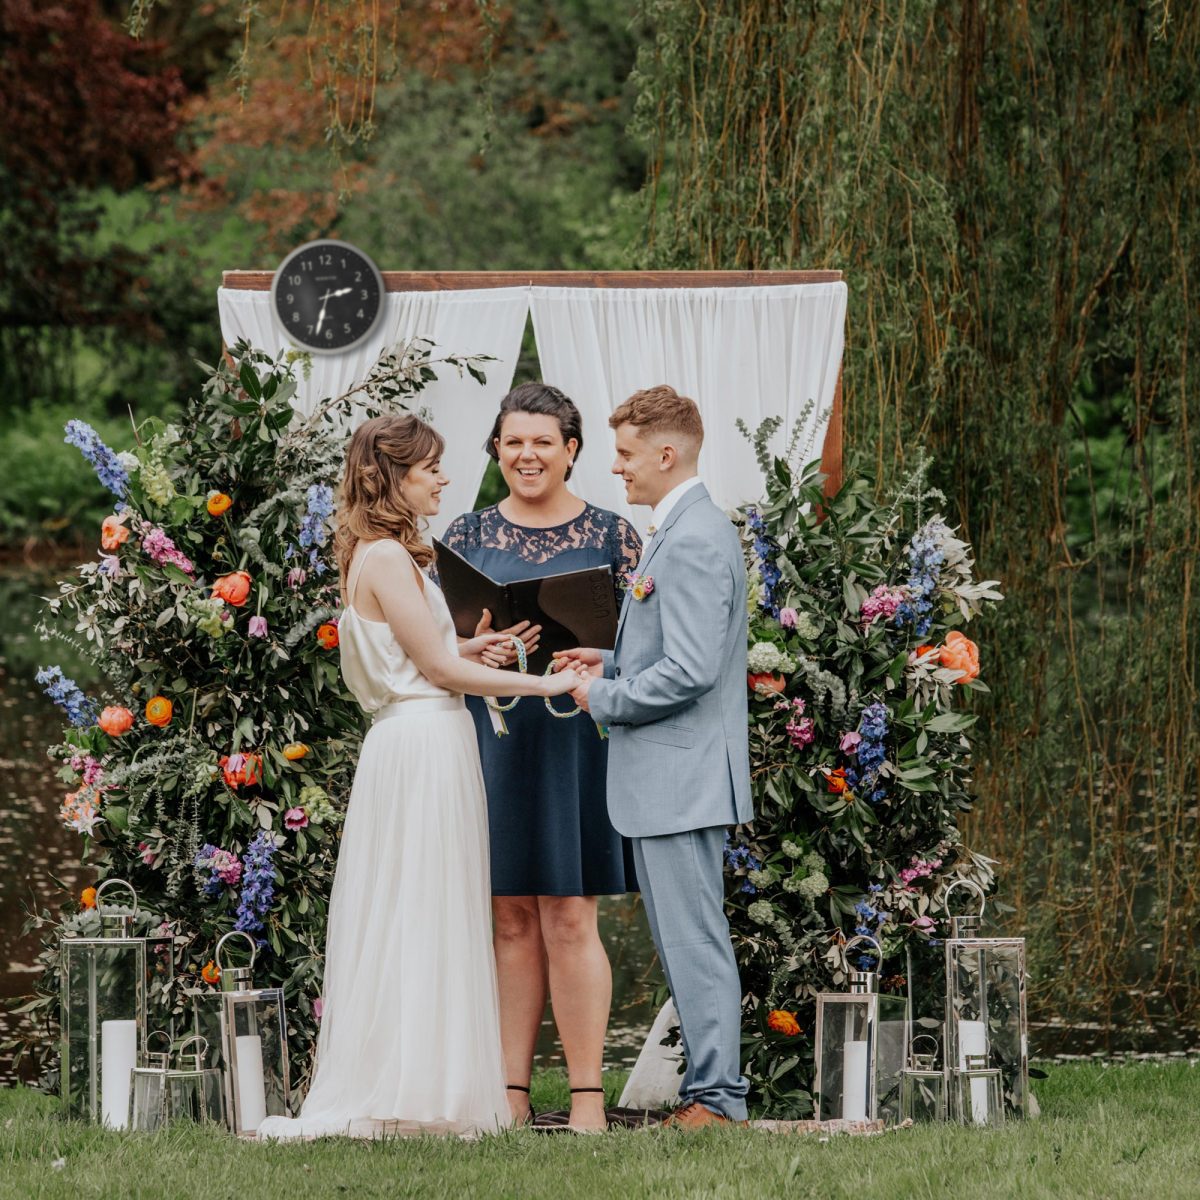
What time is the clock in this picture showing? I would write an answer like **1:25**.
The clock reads **2:33**
